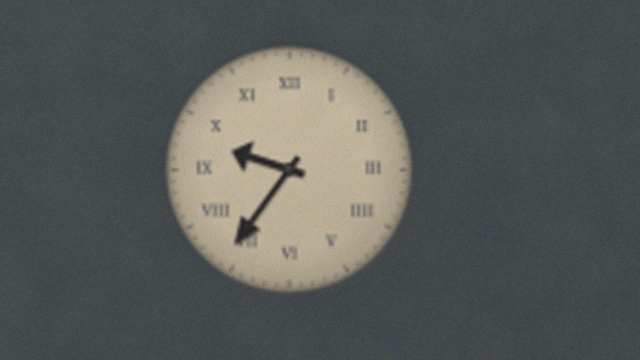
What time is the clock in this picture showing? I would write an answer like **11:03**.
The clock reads **9:36**
